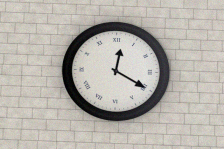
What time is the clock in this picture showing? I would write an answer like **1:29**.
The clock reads **12:20**
